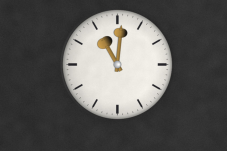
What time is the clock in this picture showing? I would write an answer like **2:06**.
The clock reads **11:01**
